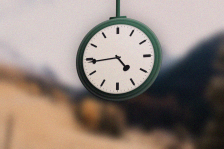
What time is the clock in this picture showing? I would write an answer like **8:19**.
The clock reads **4:44**
